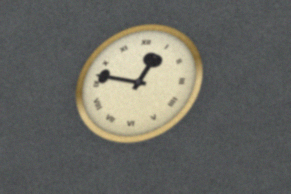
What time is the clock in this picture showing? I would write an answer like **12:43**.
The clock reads **12:47**
